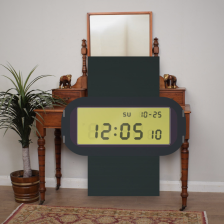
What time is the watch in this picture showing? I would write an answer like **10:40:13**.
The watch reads **12:05:10**
